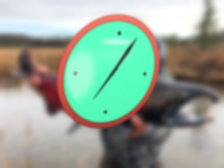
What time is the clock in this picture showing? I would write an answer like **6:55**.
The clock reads **7:05**
